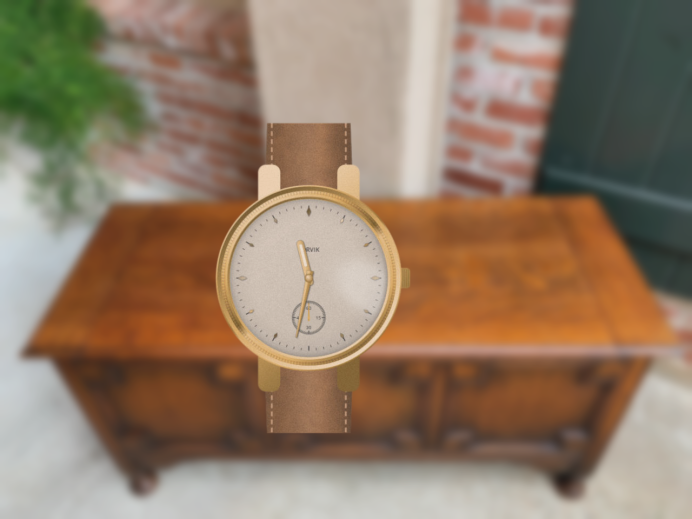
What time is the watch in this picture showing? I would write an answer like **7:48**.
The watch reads **11:32**
